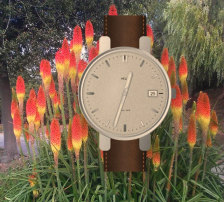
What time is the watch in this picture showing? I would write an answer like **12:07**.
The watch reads **12:33**
